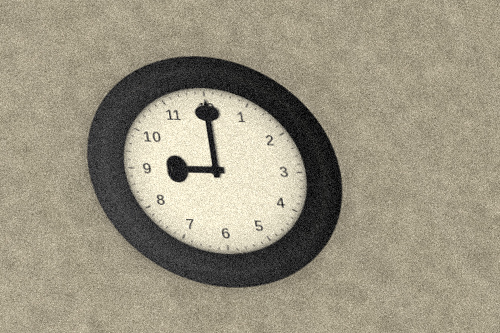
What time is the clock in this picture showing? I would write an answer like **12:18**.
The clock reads **9:00**
